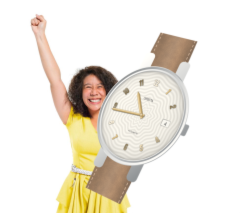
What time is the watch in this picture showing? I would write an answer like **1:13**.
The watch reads **10:44**
